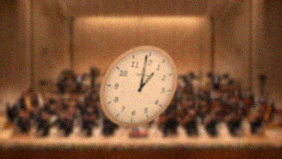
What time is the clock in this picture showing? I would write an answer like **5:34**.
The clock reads **12:59**
